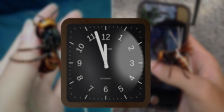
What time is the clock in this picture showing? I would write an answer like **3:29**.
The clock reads **11:57**
